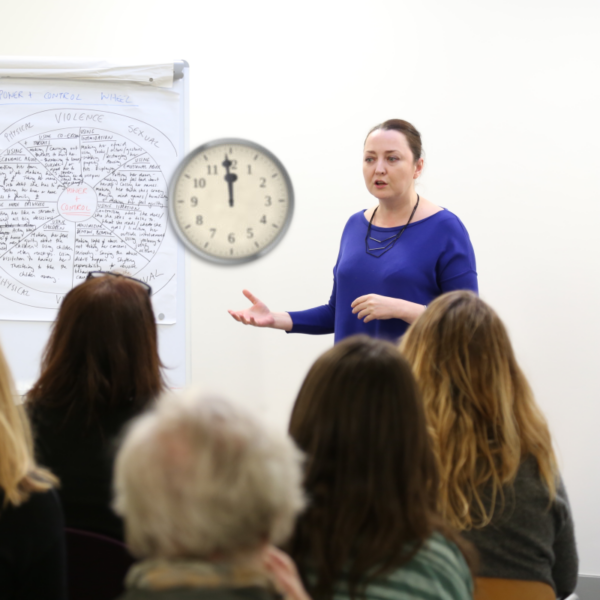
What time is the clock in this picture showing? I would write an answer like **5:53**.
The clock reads **11:59**
